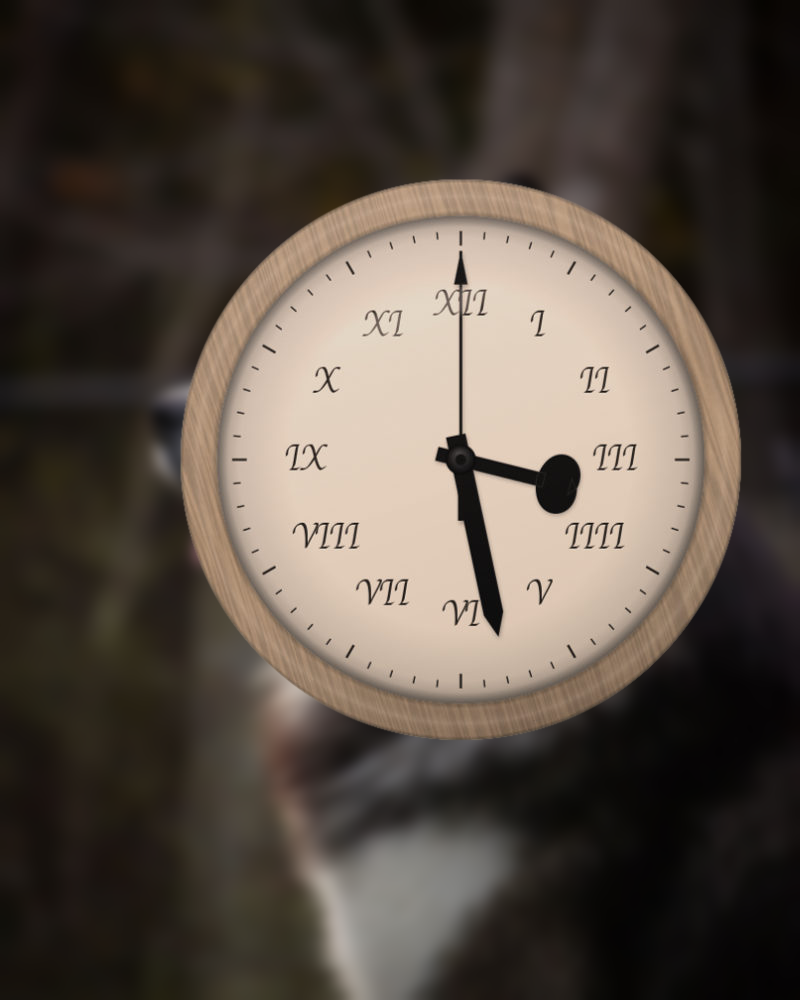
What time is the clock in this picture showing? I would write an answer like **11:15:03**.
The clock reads **3:28:00**
